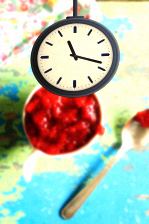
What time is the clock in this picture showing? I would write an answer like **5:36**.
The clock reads **11:18**
